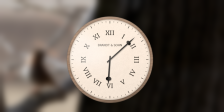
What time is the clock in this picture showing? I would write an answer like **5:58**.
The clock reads **6:08**
